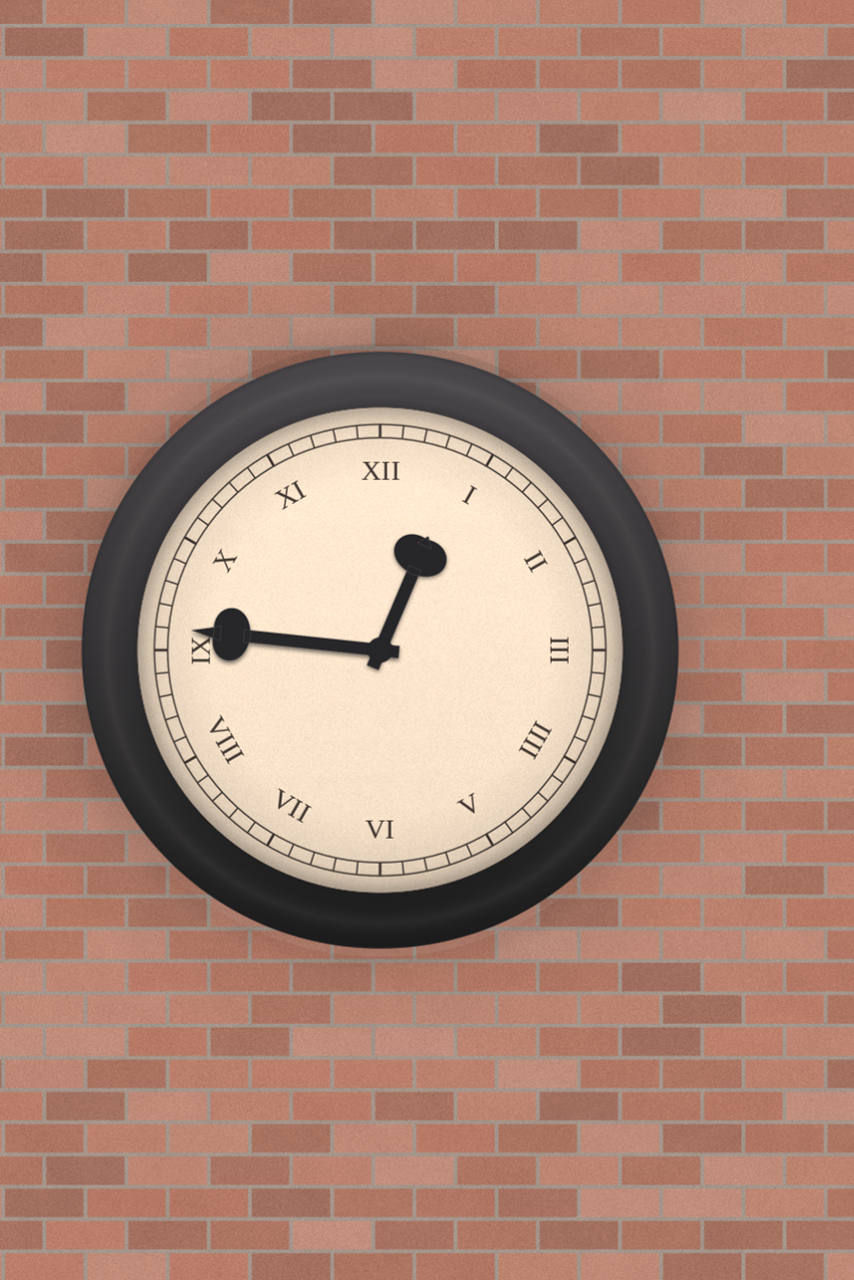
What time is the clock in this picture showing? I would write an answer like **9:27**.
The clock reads **12:46**
